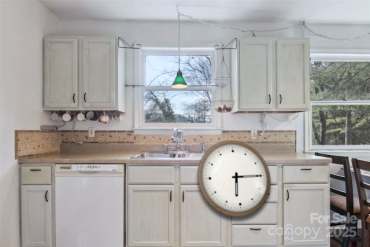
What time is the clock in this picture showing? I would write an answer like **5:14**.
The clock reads **6:15**
